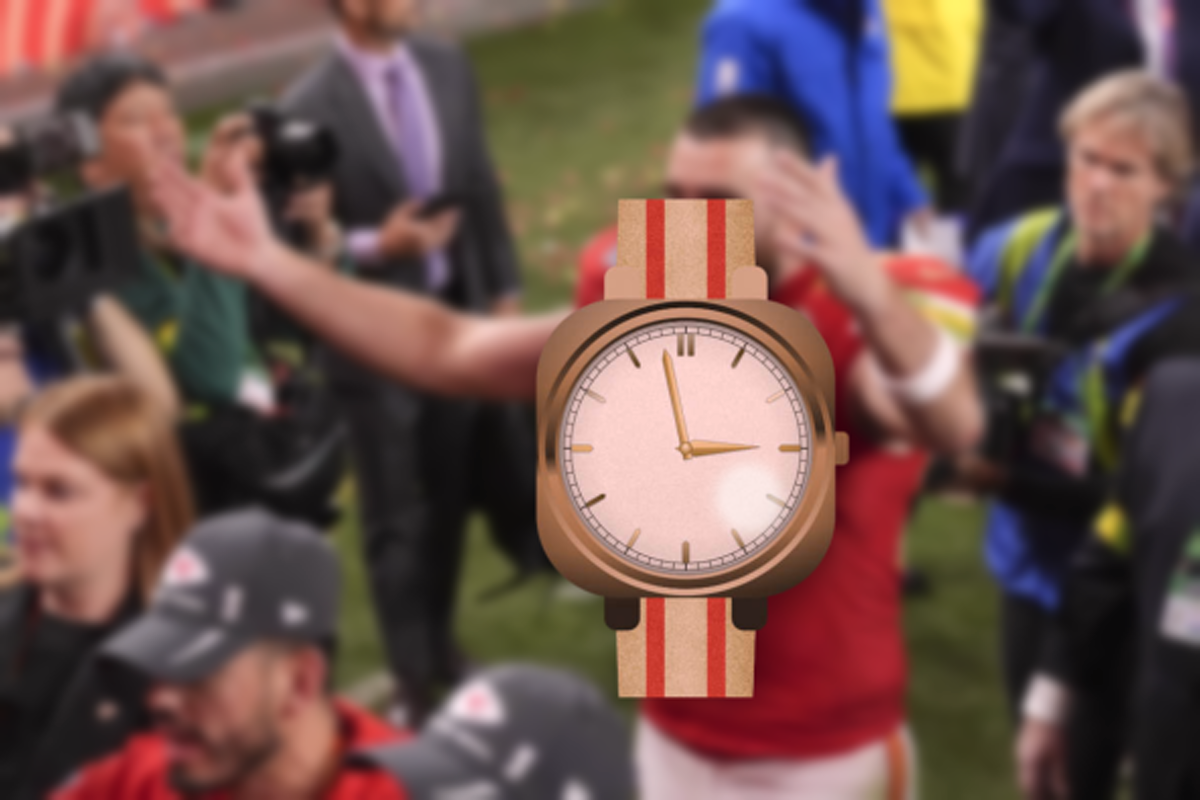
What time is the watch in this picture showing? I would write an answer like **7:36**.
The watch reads **2:58**
